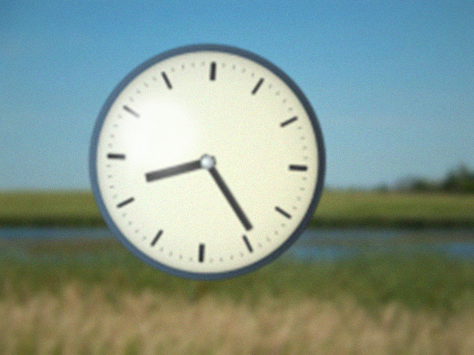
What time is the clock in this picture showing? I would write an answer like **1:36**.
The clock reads **8:24**
